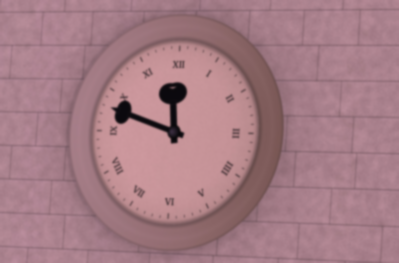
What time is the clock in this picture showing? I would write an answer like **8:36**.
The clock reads **11:48**
